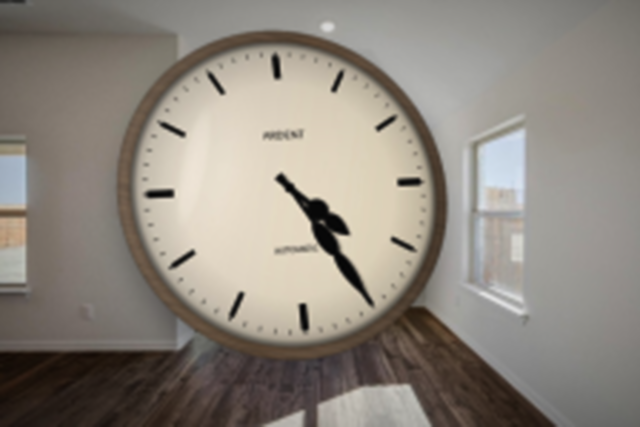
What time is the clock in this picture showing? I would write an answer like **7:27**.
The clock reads **4:25**
